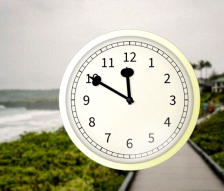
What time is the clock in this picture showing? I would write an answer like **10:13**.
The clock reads **11:50**
